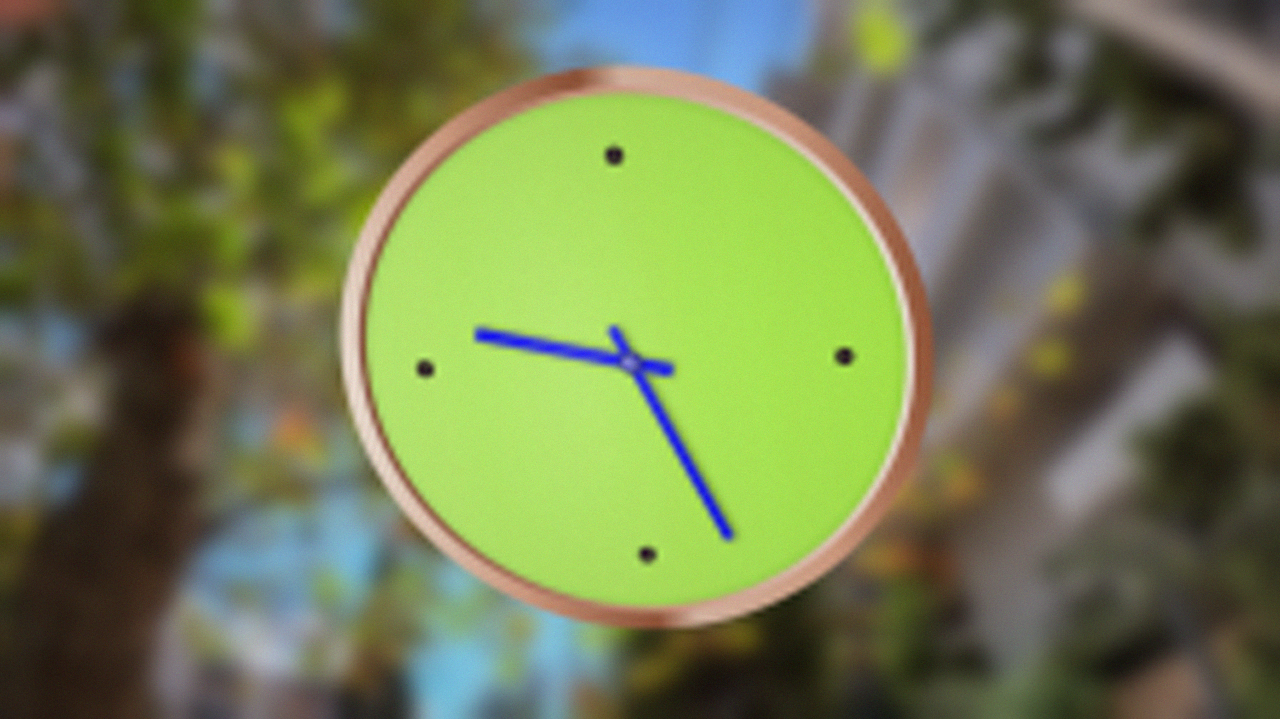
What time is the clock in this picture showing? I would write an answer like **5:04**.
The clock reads **9:26**
